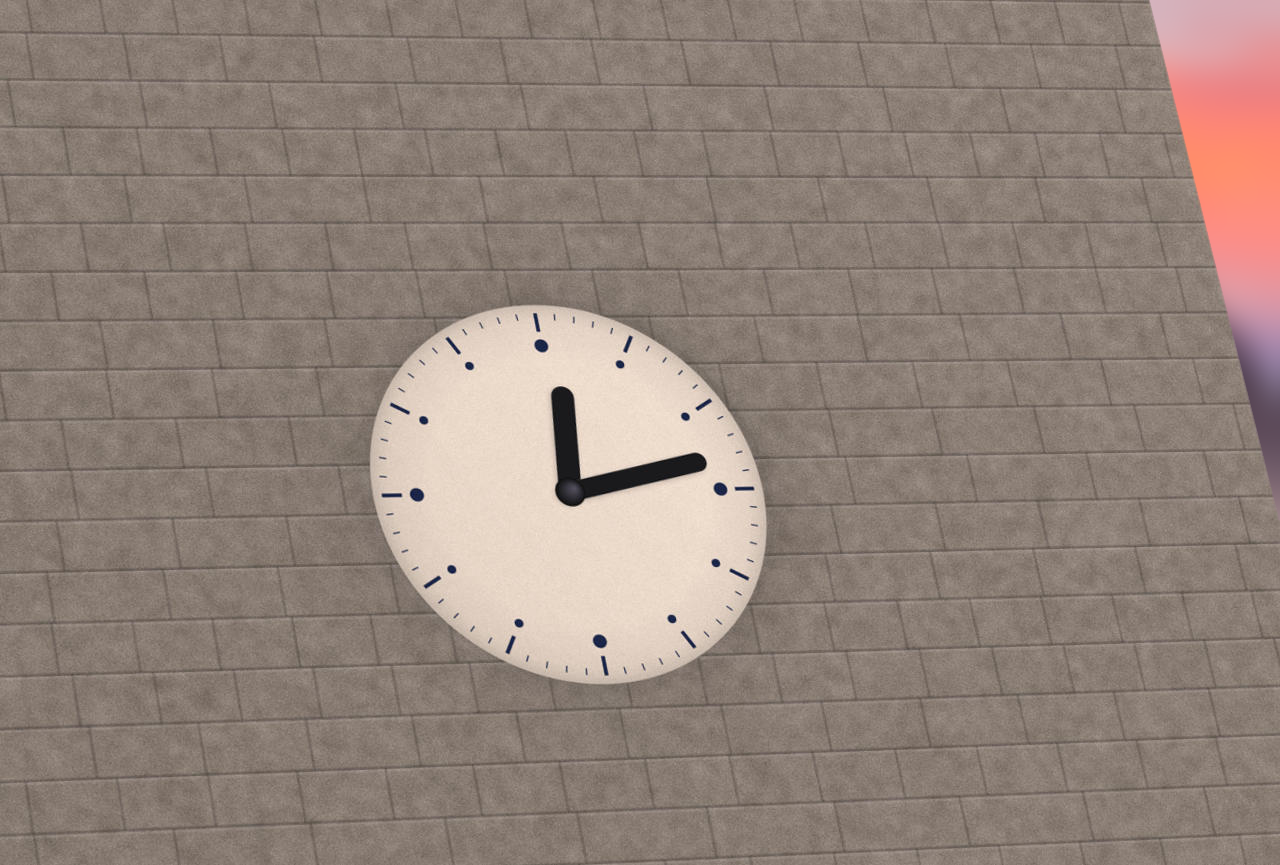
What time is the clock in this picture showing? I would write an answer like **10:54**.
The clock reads **12:13**
